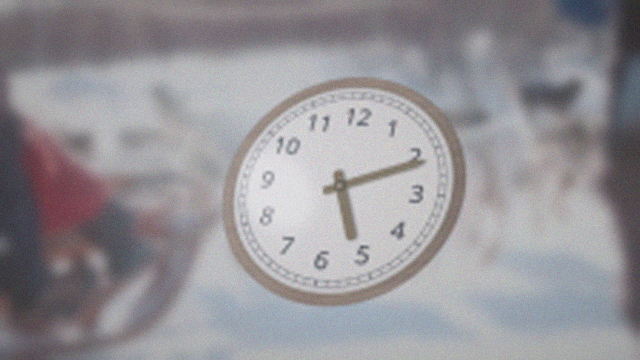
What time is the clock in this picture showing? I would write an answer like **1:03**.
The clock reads **5:11**
